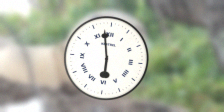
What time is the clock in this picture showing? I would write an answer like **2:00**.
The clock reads **5:58**
